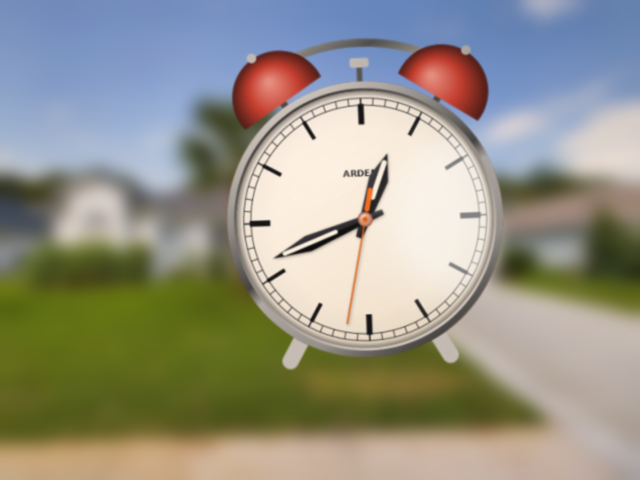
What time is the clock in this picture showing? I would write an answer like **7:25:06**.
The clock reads **12:41:32**
